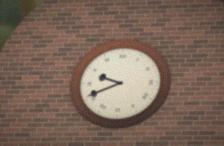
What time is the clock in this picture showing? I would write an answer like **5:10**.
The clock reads **9:41**
